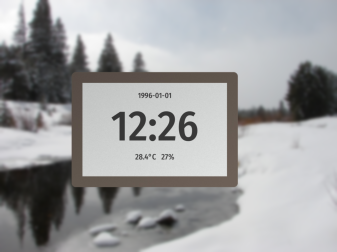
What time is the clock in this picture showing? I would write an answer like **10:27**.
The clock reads **12:26**
